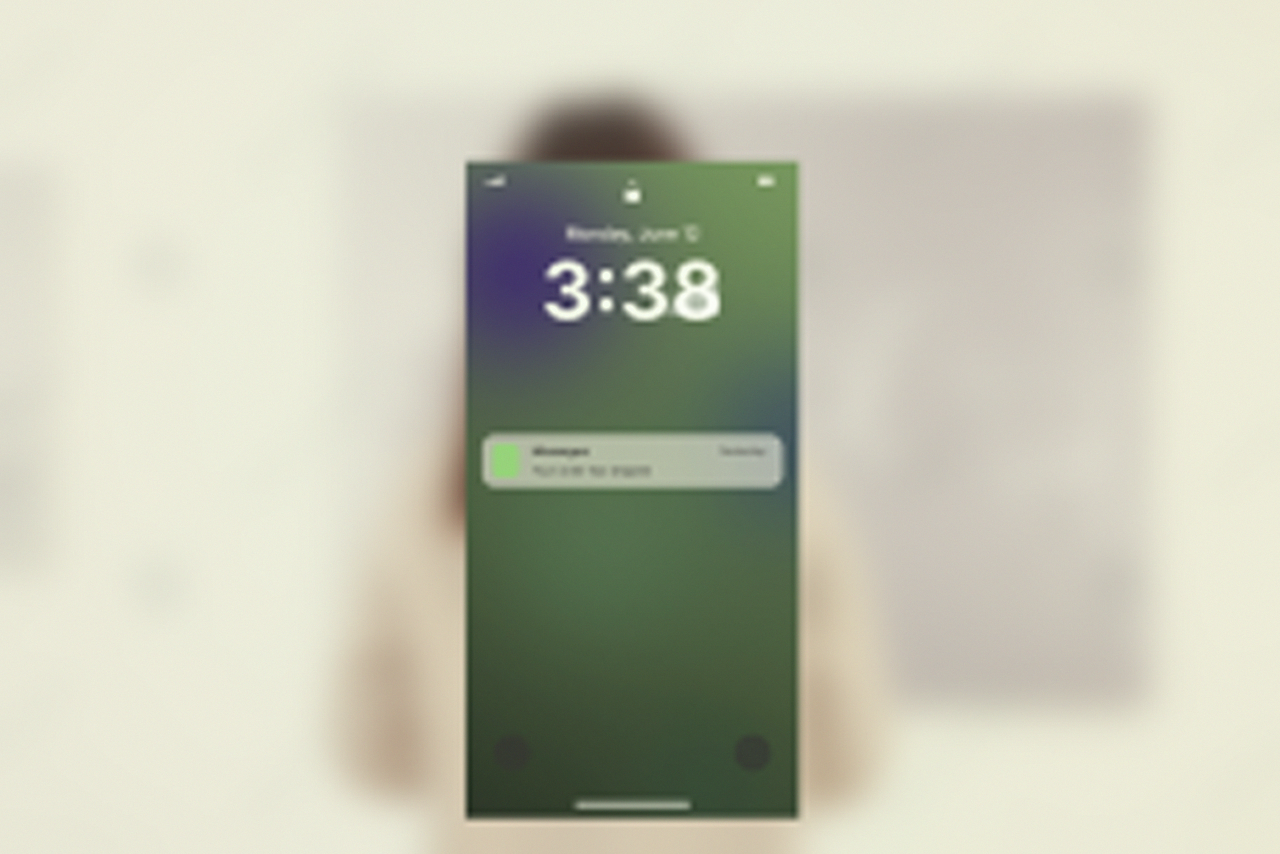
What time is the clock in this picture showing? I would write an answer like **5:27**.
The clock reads **3:38**
